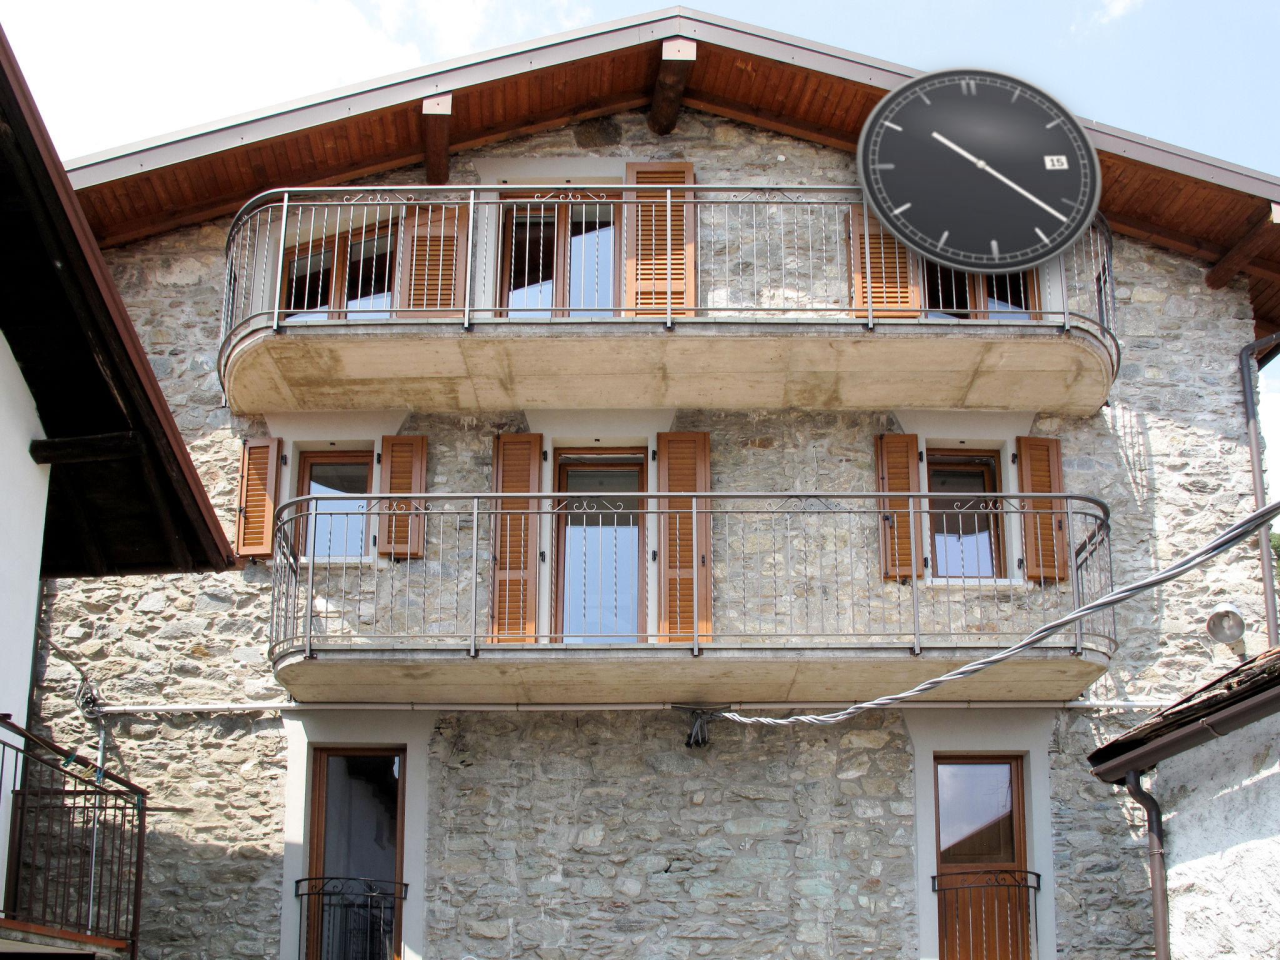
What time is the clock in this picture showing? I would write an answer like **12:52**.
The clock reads **10:22**
